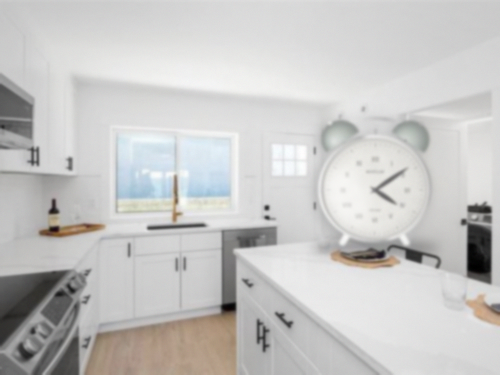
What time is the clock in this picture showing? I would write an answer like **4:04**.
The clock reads **4:09**
